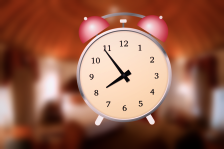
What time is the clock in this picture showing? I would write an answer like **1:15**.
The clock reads **7:54**
